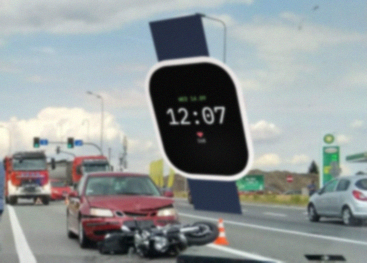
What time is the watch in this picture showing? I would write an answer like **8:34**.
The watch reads **12:07**
